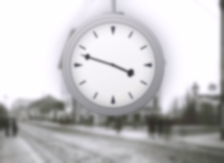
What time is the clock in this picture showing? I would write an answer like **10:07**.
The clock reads **3:48**
